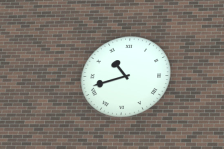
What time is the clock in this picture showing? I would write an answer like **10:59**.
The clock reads **10:42**
